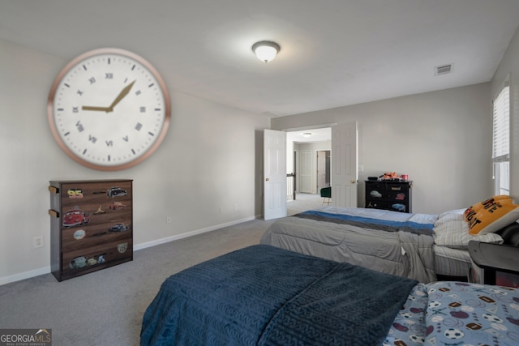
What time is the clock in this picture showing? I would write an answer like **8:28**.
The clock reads **9:07**
